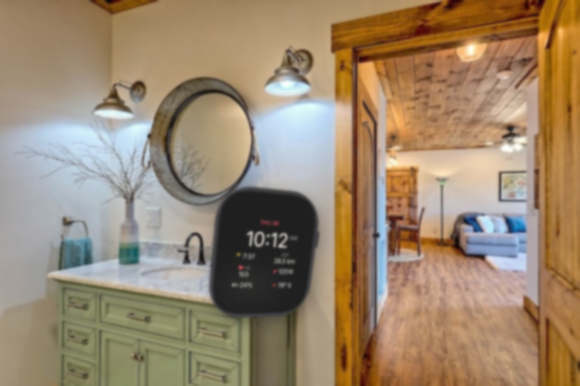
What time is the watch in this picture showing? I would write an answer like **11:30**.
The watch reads **10:12**
